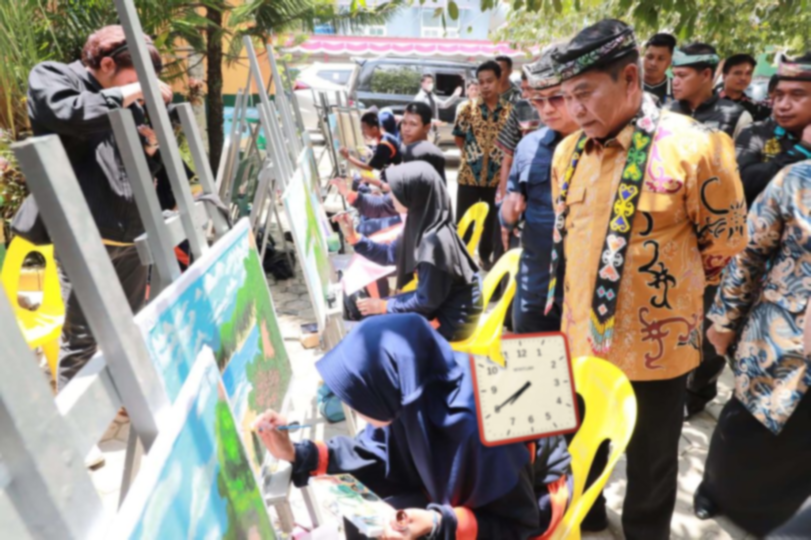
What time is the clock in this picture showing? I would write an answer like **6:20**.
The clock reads **7:40**
